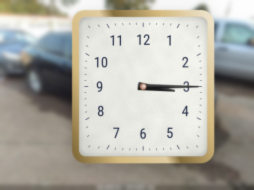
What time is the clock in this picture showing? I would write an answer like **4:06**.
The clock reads **3:15**
